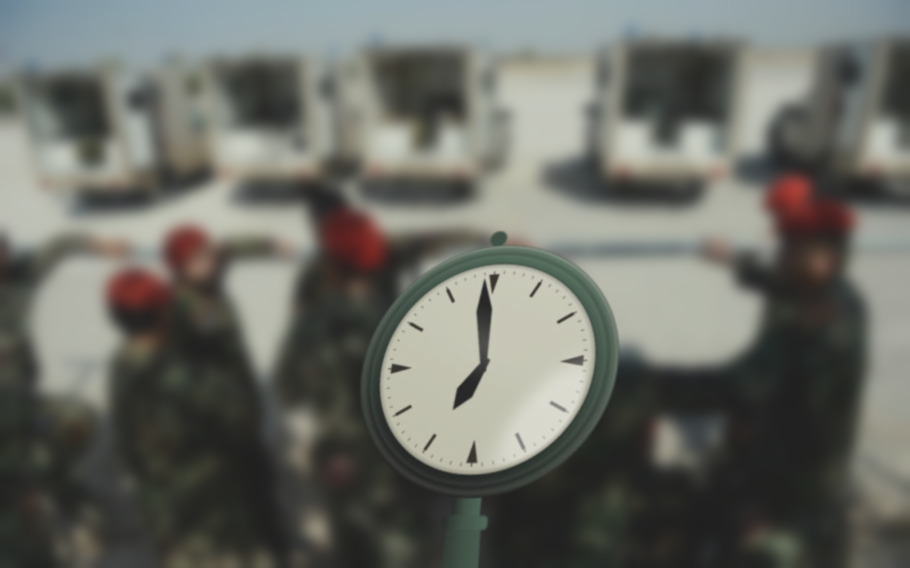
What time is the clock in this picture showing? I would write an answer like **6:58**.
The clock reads **6:59**
